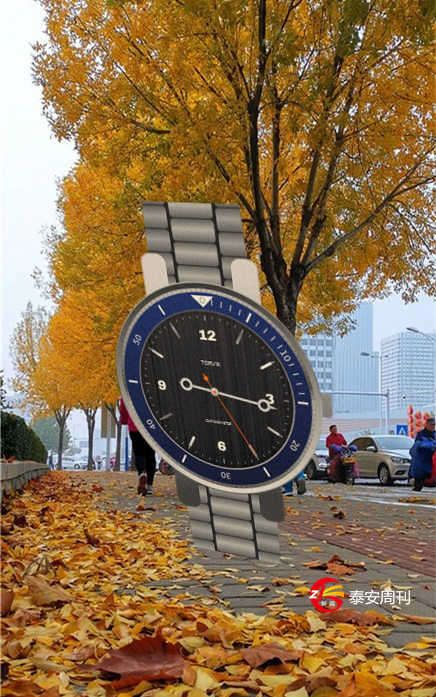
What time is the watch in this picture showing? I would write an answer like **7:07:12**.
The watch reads **9:16:25**
